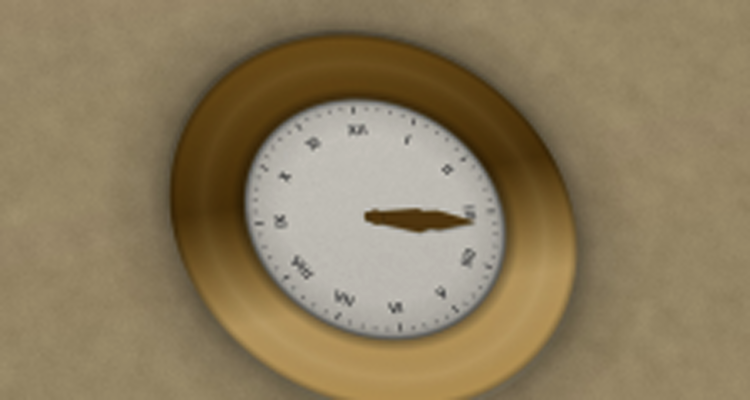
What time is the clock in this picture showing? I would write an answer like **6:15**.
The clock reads **3:16**
